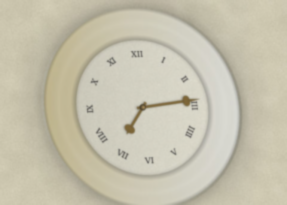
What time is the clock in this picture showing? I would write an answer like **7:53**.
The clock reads **7:14**
